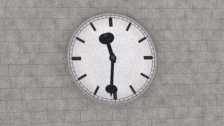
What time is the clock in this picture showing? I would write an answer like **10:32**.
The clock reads **11:31**
